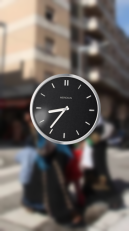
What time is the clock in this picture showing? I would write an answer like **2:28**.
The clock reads **8:36**
